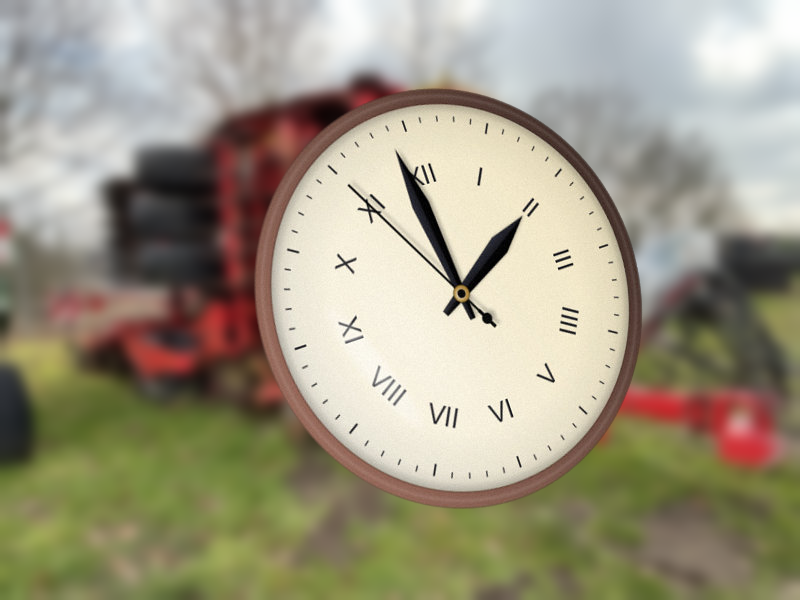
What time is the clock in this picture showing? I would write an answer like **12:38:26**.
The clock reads **1:58:55**
